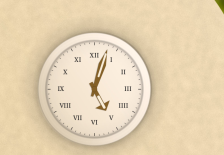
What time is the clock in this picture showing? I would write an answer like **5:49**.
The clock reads **5:03**
